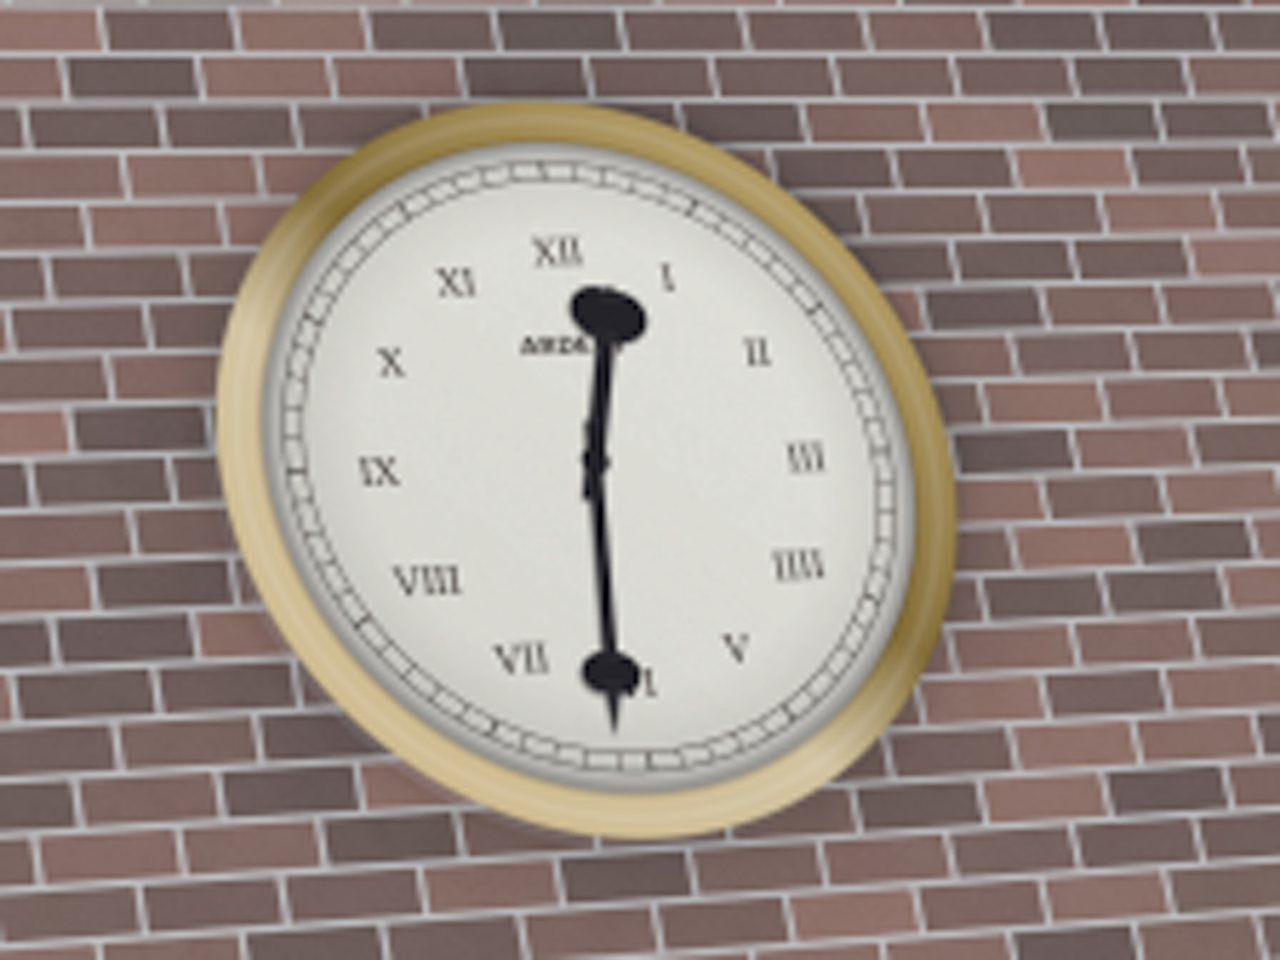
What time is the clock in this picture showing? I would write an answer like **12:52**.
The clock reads **12:31**
